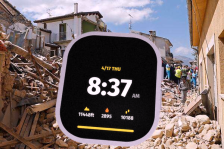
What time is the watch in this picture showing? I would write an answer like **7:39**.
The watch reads **8:37**
